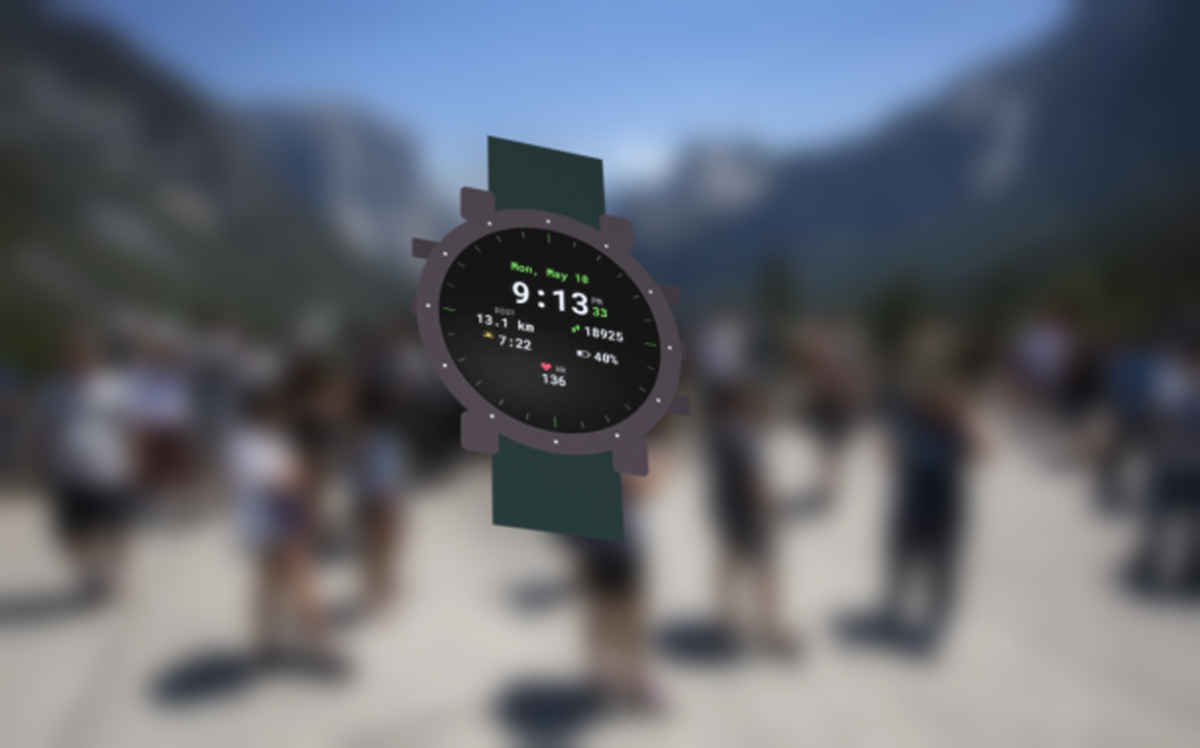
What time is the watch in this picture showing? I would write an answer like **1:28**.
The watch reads **9:13**
